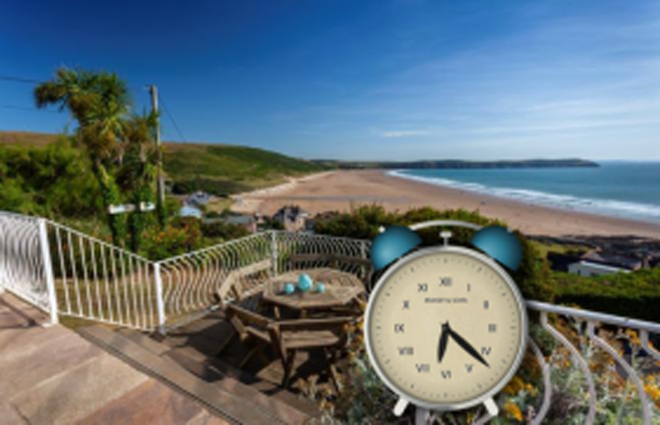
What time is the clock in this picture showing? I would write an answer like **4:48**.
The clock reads **6:22**
